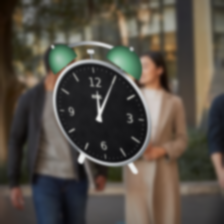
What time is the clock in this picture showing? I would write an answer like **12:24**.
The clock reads **12:05**
